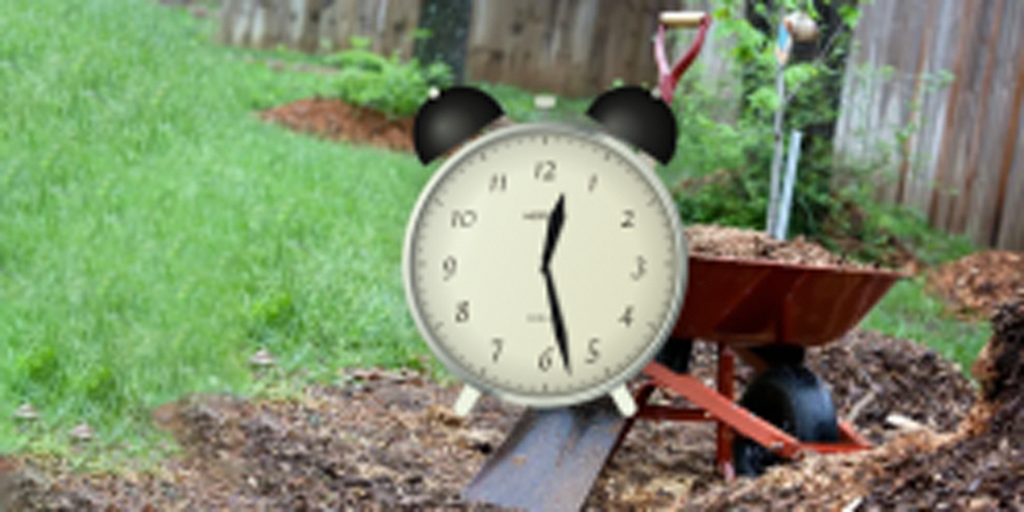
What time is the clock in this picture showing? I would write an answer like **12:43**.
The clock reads **12:28**
